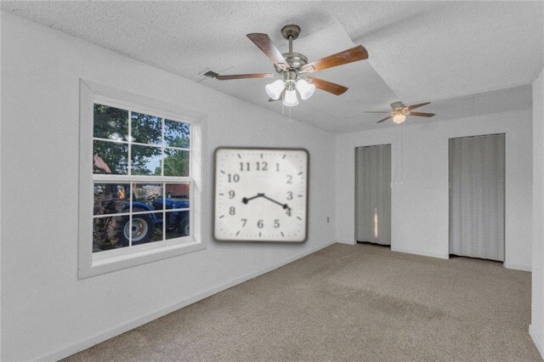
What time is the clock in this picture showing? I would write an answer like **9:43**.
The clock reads **8:19**
